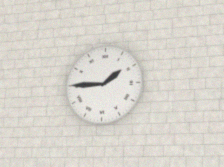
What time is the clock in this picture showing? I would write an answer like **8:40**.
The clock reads **1:45**
